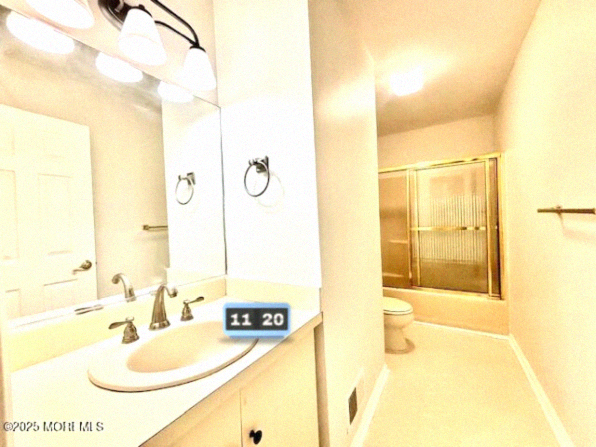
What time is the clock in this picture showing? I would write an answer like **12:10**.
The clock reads **11:20**
